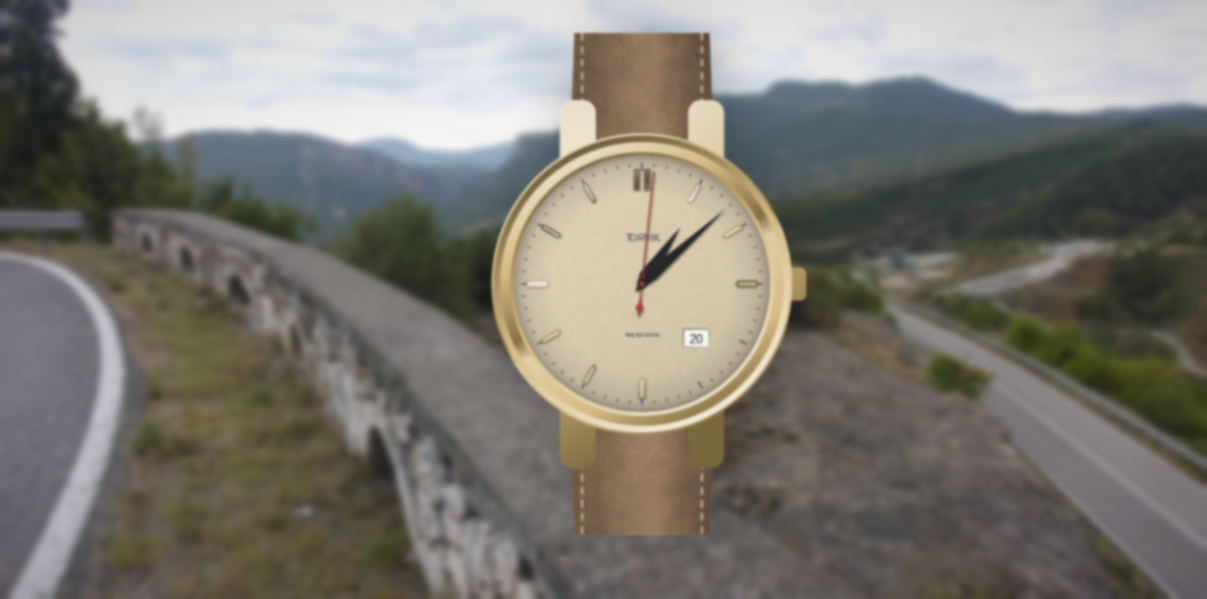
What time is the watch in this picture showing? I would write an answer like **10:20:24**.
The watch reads **1:08:01**
